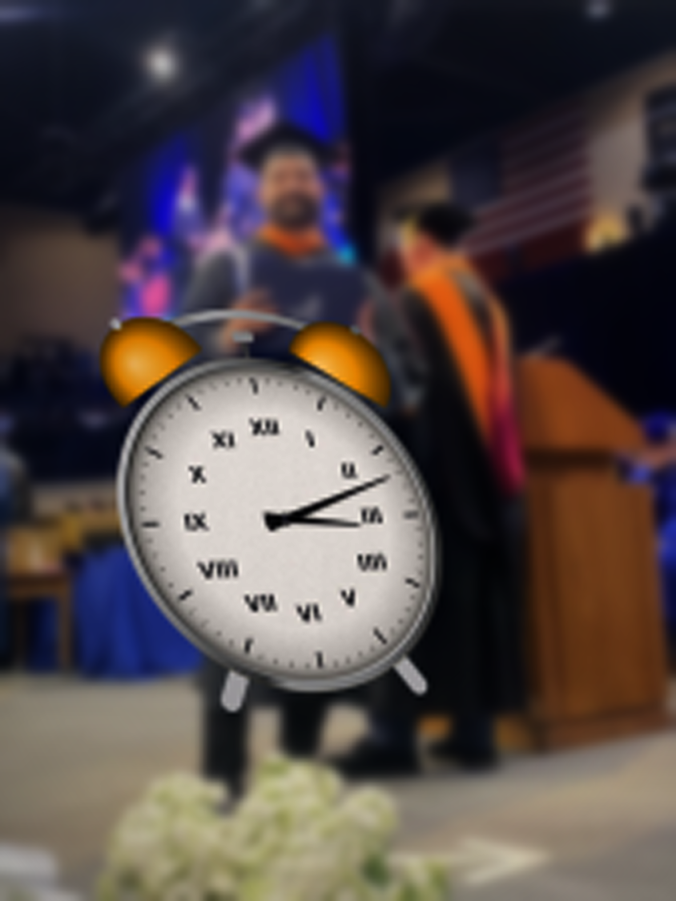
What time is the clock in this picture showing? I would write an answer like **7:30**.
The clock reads **3:12**
